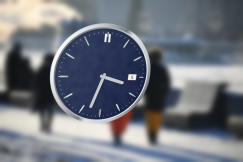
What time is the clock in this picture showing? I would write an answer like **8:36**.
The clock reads **3:33**
